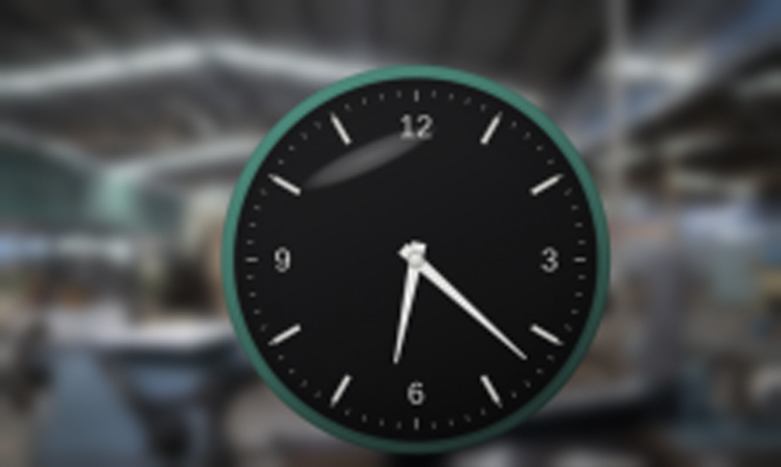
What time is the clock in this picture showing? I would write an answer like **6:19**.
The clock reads **6:22**
